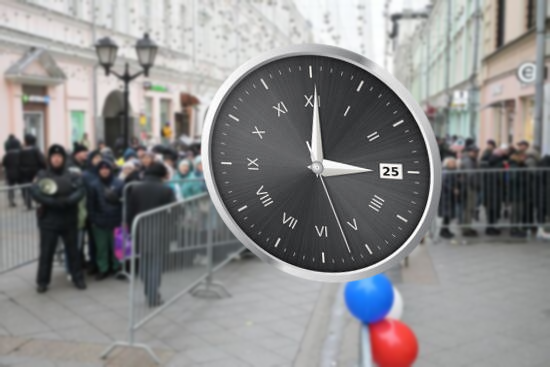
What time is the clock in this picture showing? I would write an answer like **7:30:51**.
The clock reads **3:00:27**
